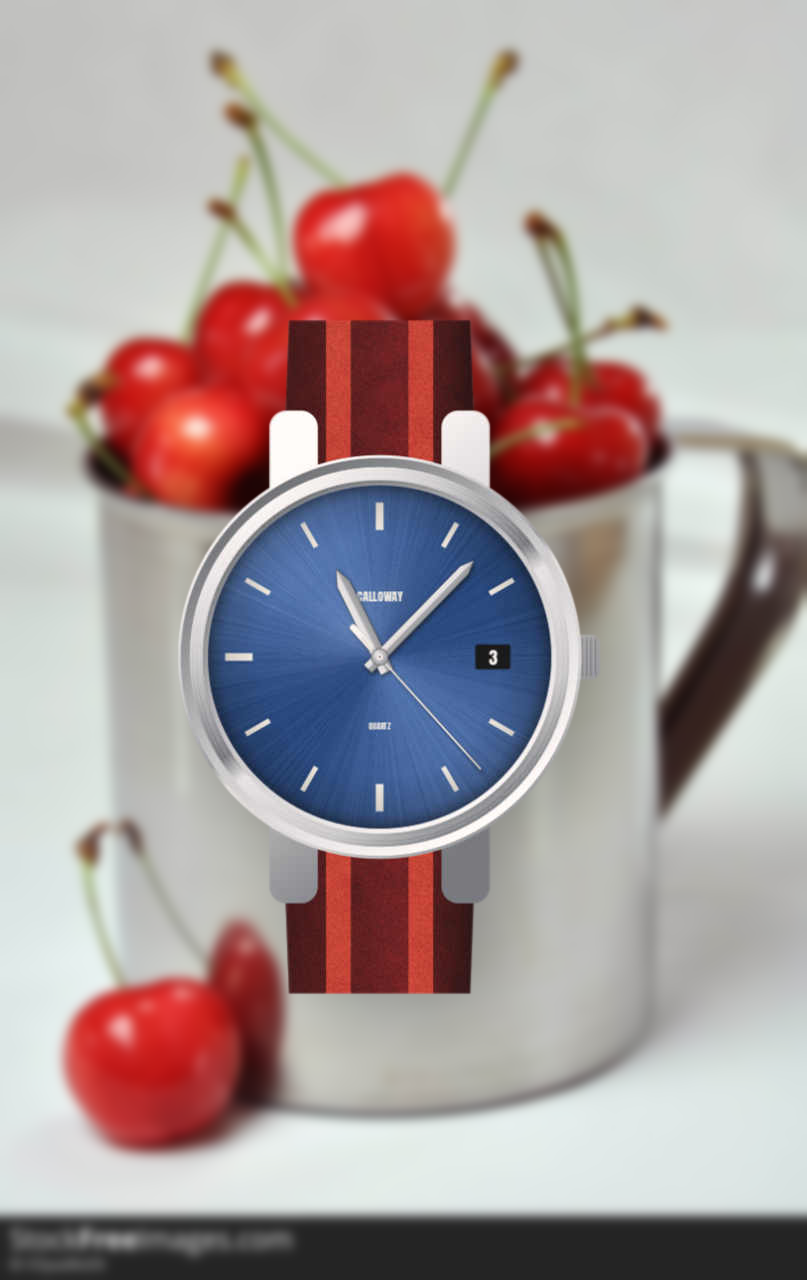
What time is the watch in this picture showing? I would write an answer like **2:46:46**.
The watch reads **11:07:23**
